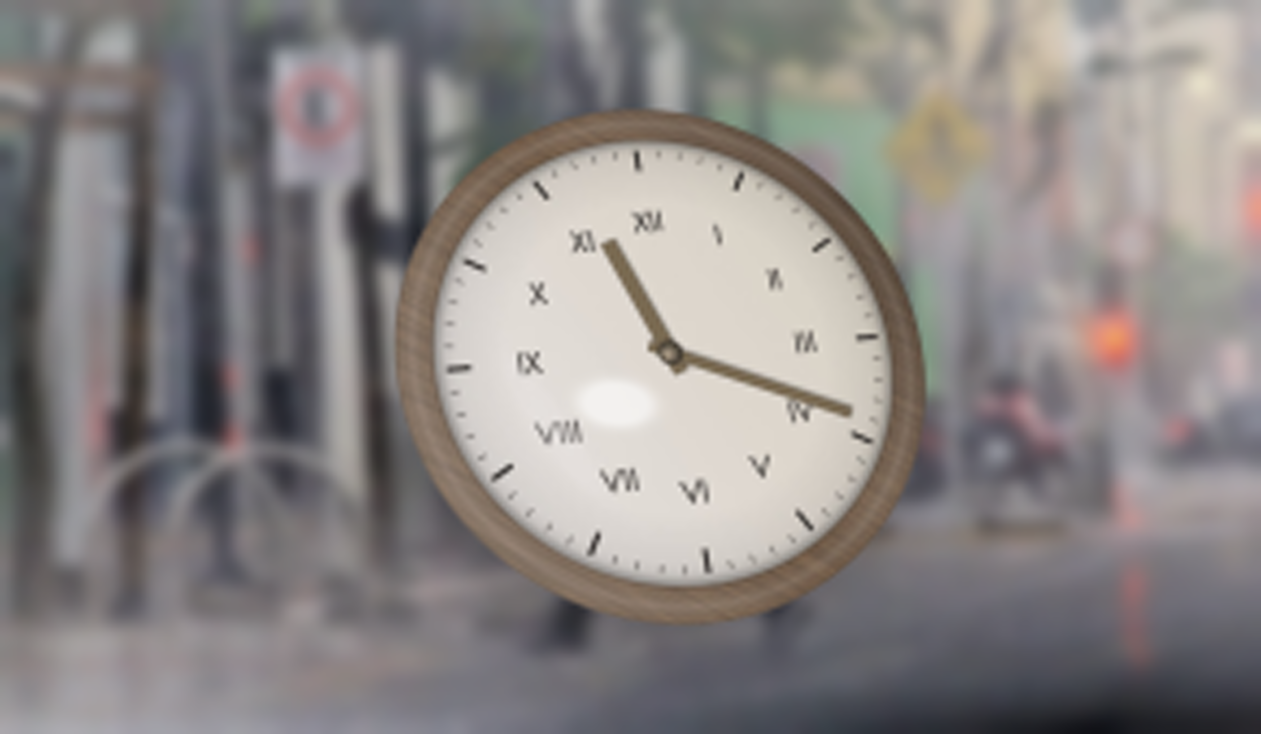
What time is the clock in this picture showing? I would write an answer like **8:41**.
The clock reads **11:19**
